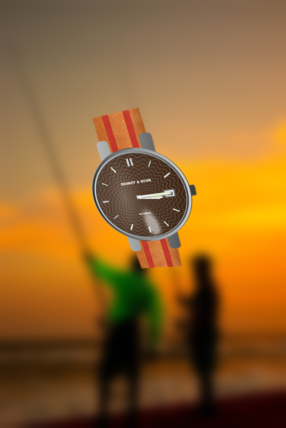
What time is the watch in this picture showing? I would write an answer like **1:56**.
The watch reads **3:15**
